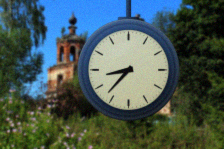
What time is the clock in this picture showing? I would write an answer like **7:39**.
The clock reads **8:37**
